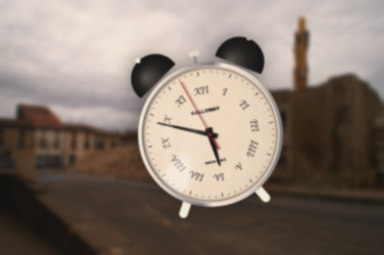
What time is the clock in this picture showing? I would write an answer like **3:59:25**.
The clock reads **5:48:57**
